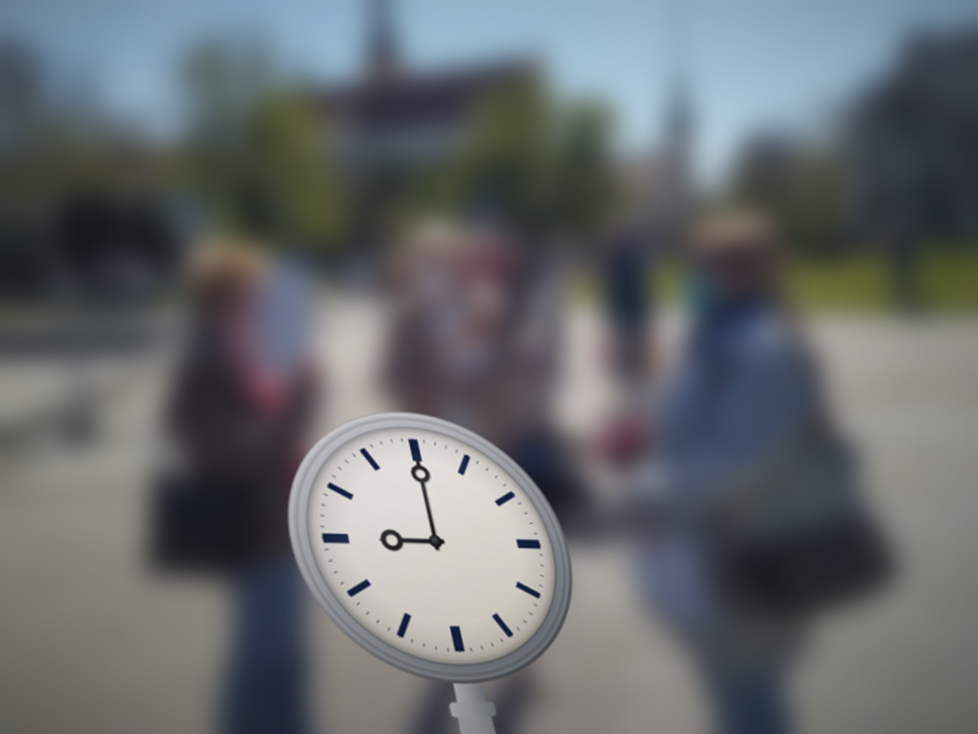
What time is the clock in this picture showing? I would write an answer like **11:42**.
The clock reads **9:00**
